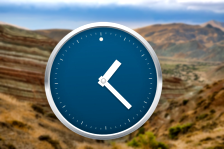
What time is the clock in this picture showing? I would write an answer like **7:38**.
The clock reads **1:23**
